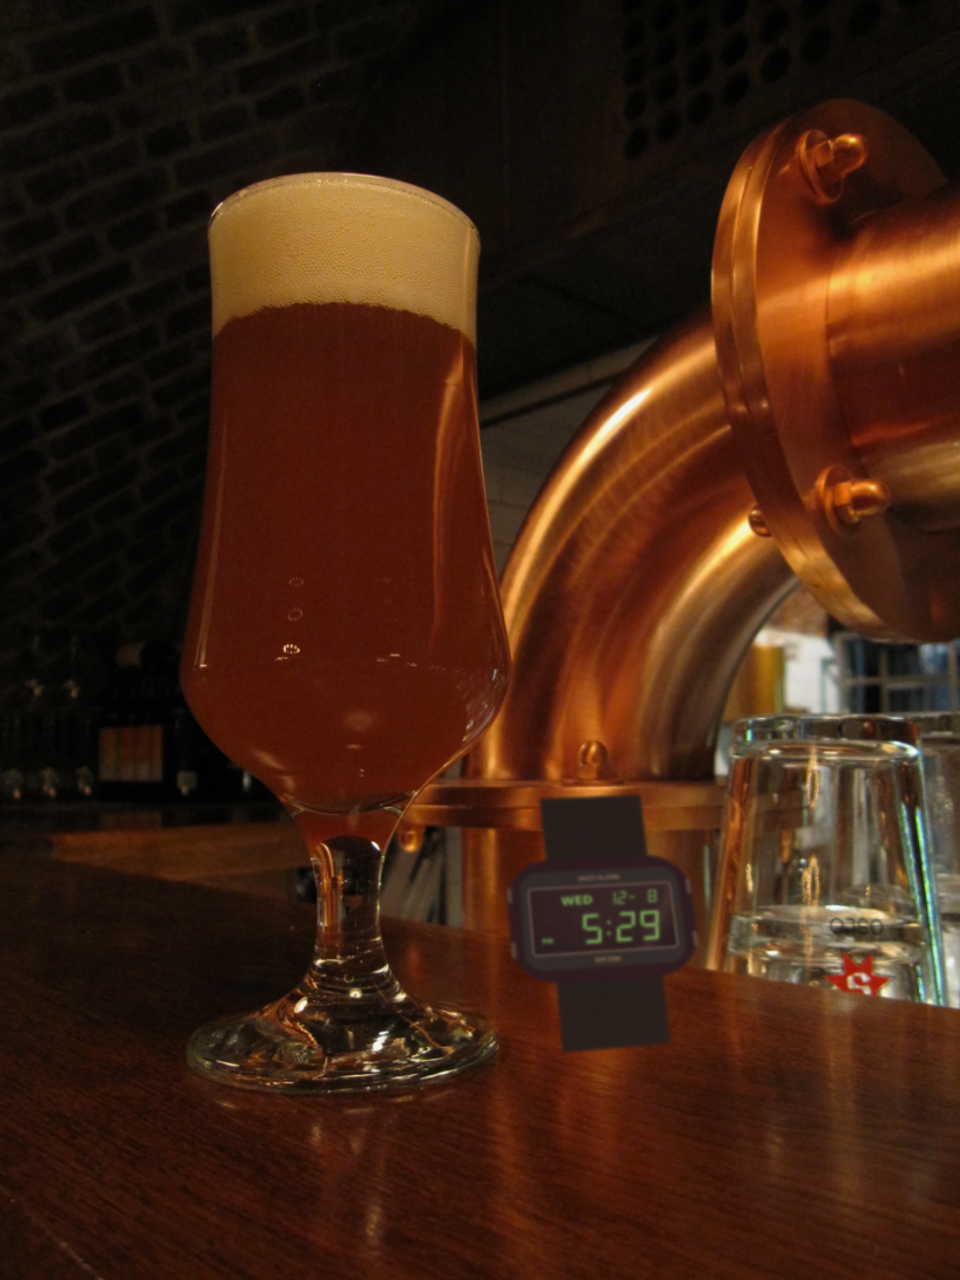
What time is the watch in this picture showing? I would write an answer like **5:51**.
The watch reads **5:29**
